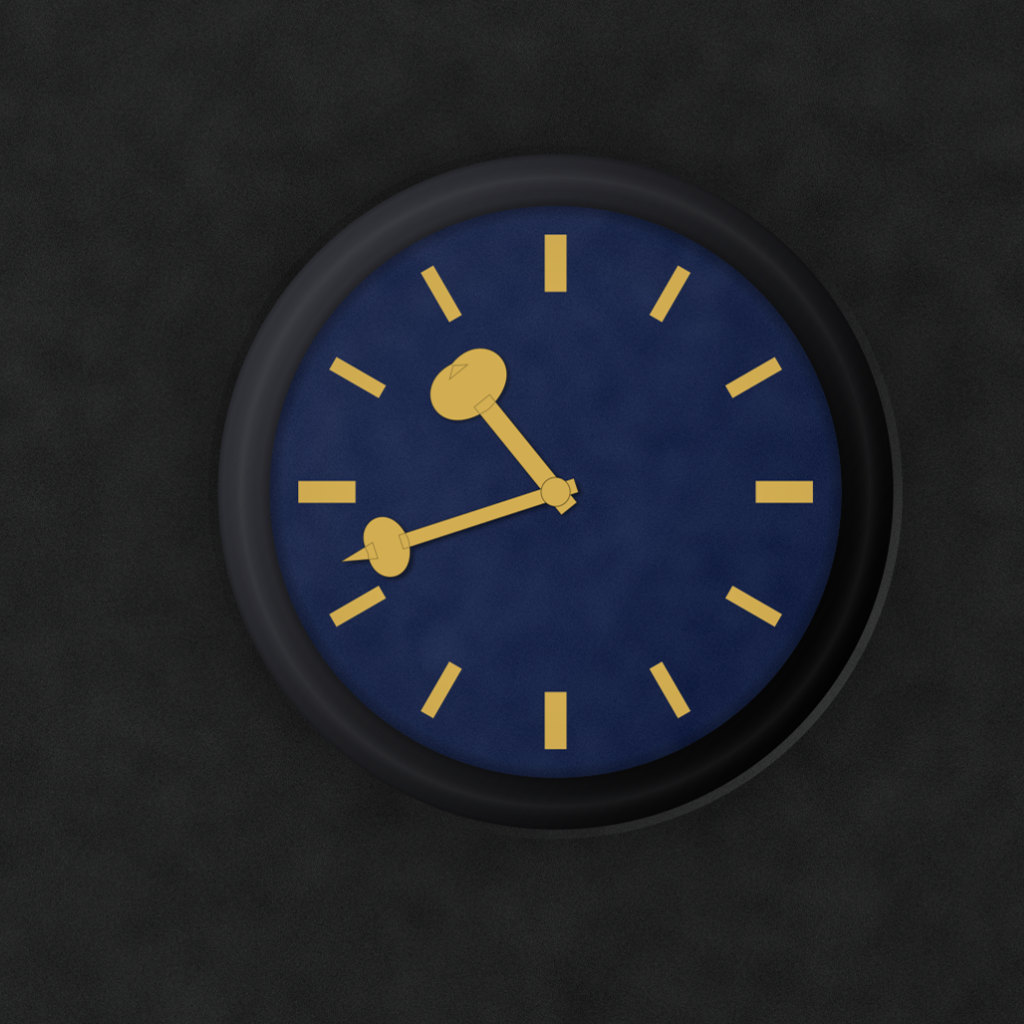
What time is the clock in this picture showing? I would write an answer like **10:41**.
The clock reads **10:42**
